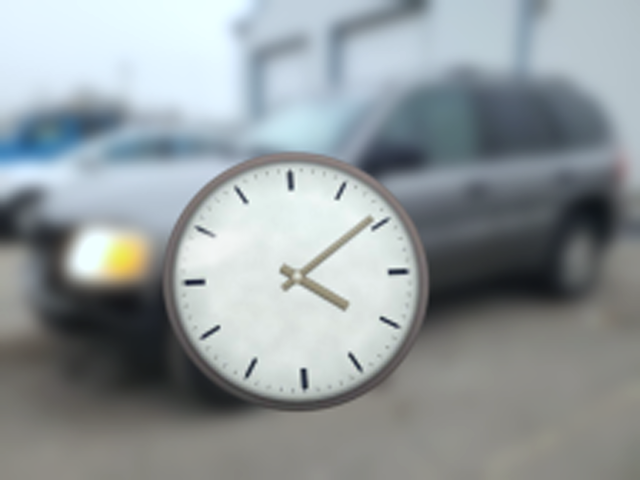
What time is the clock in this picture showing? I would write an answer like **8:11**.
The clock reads **4:09**
